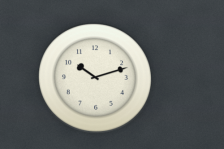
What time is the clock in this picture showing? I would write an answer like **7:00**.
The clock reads **10:12**
